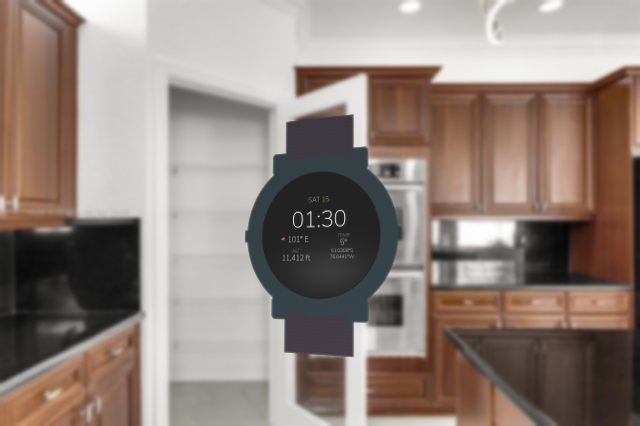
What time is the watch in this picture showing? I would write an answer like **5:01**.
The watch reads **1:30**
